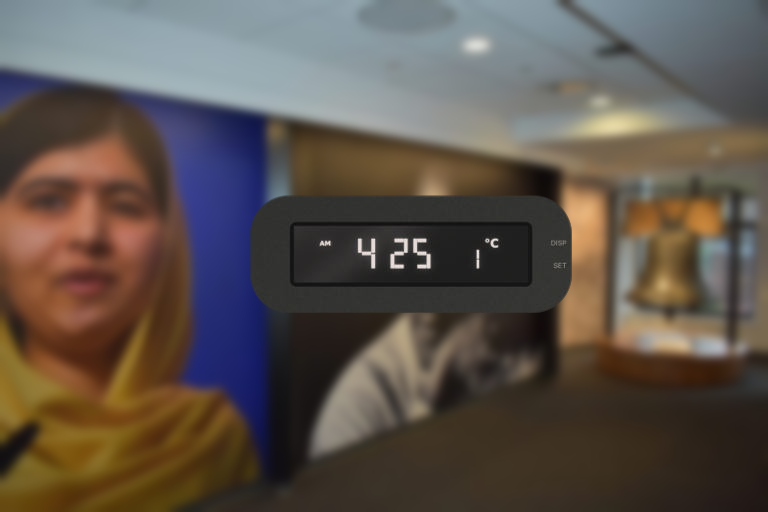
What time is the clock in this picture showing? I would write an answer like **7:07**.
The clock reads **4:25**
